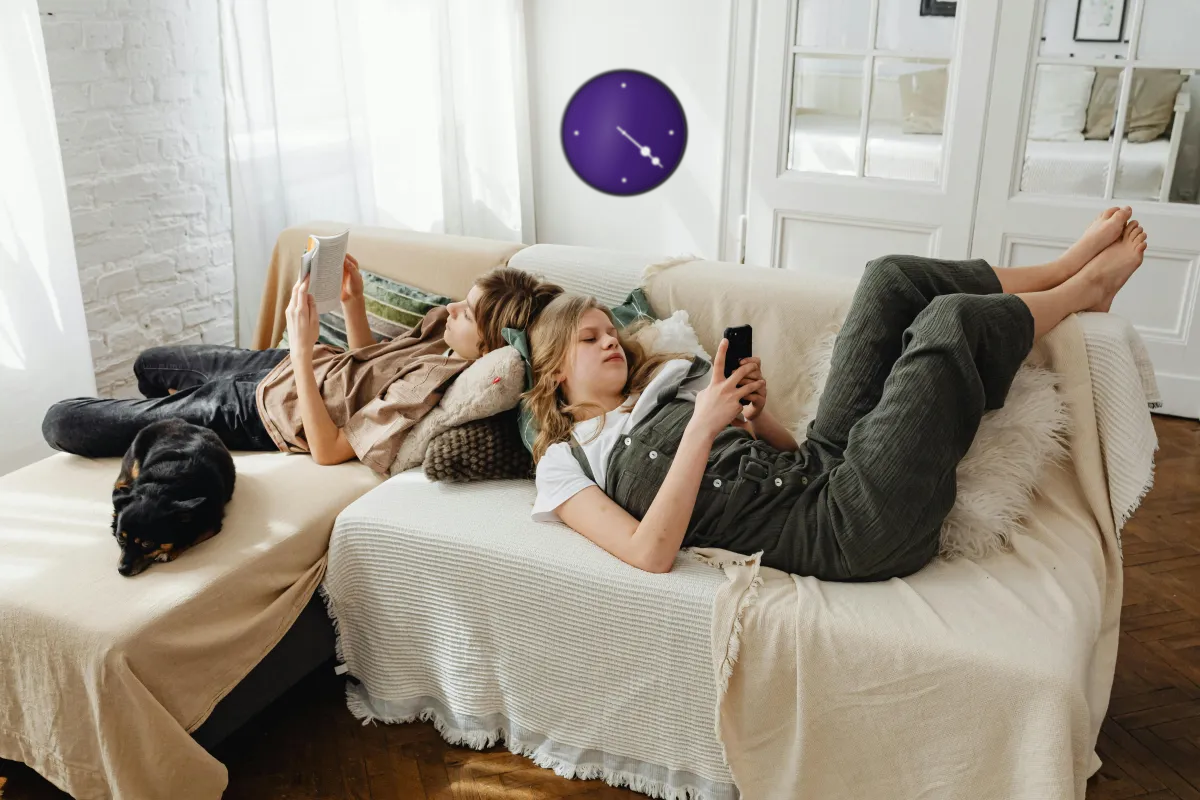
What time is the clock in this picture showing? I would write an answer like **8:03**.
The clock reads **4:22**
